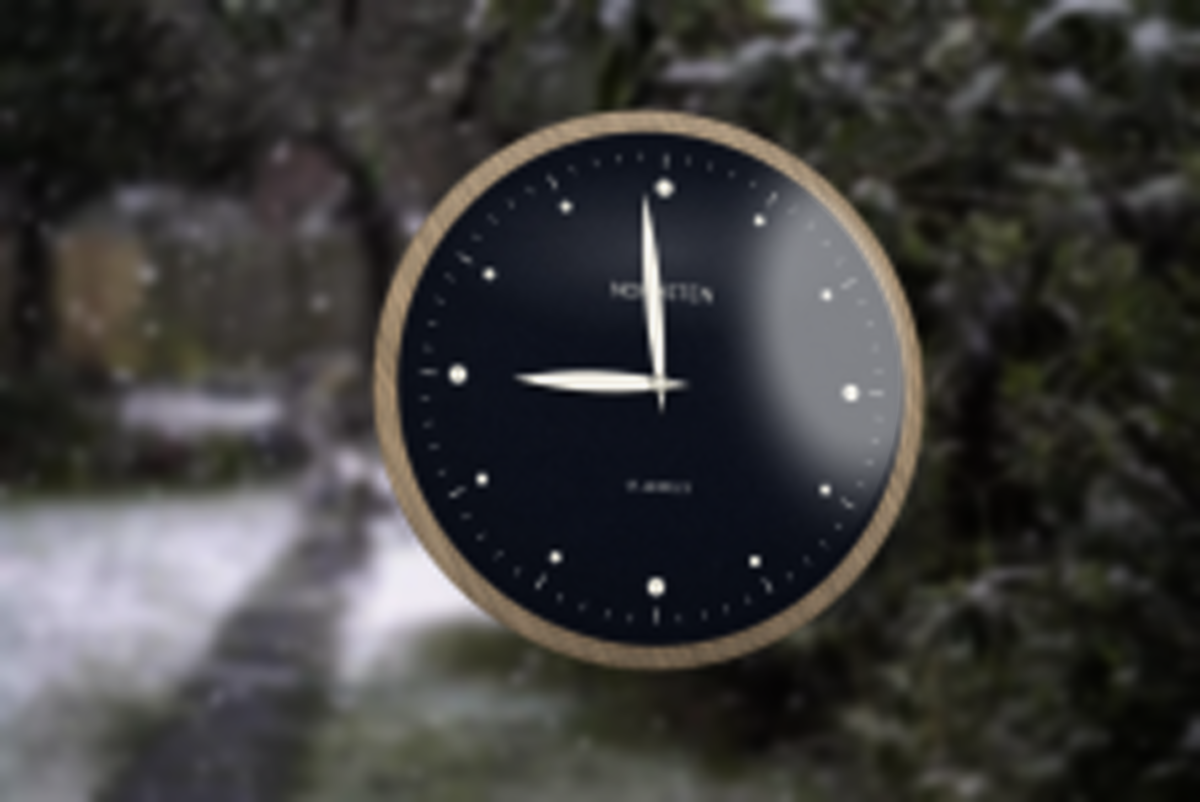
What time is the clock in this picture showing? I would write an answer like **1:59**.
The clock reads **8:59**
